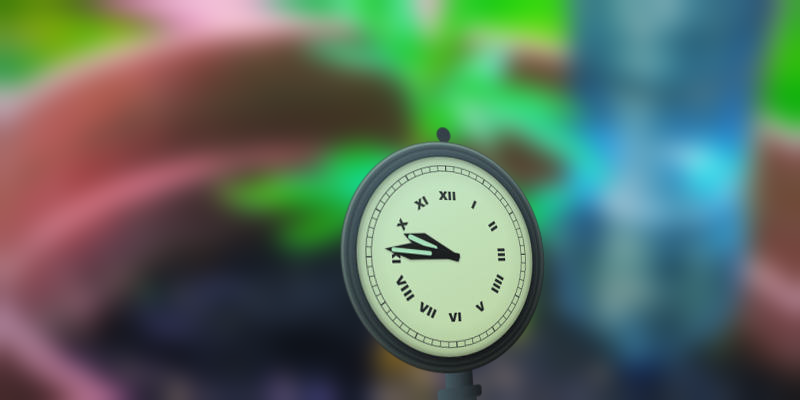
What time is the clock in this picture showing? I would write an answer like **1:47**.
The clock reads **9:46**
